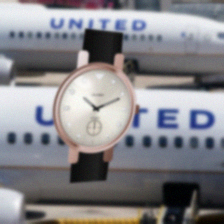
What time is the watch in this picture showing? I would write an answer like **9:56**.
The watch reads **10:11**
